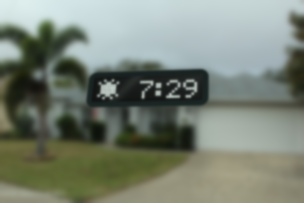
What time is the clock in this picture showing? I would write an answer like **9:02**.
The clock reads **7:29**
